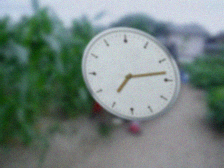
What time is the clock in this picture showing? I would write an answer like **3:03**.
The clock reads **7:13**
